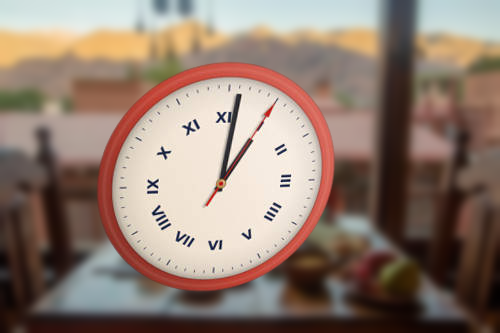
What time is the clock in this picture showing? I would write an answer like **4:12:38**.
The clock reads **1:01:05**
